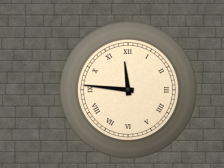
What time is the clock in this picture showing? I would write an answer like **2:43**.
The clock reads **11:46**
